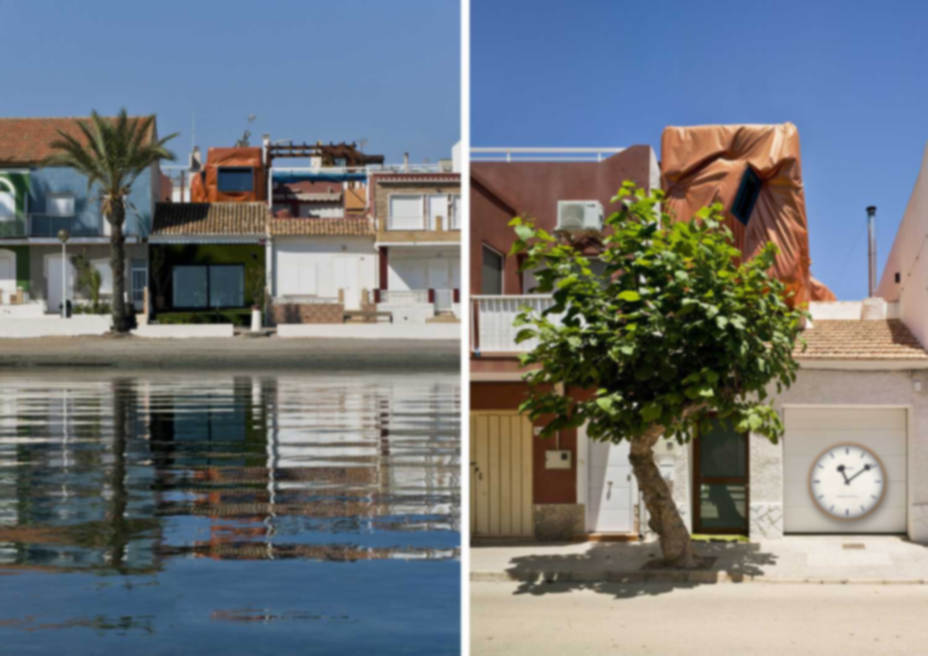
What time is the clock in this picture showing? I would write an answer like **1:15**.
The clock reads **11:09**
